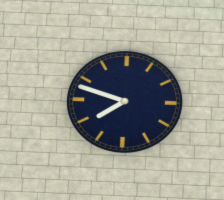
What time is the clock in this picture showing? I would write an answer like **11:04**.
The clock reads **7:48**
